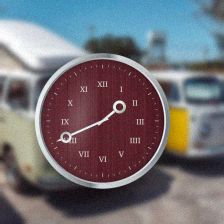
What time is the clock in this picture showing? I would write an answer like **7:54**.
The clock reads **1:41**
